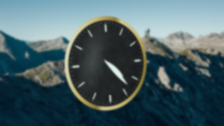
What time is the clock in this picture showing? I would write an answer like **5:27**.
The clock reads **4:23**
